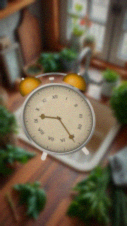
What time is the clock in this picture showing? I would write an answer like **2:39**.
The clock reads **9:26**
